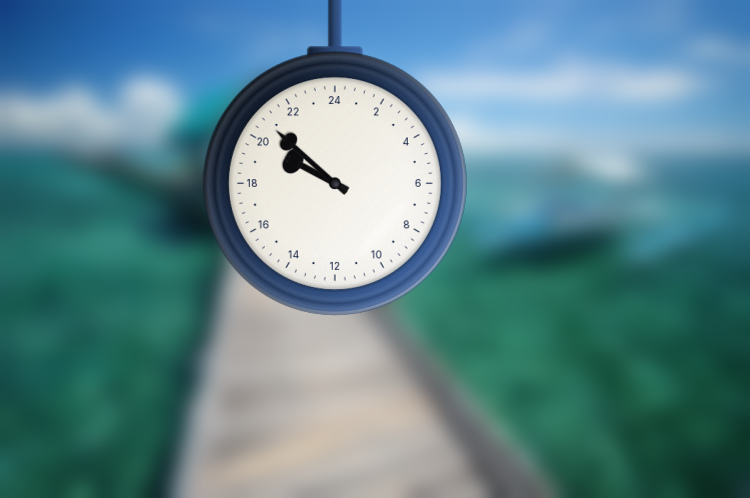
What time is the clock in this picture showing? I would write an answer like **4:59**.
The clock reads **19:52**
